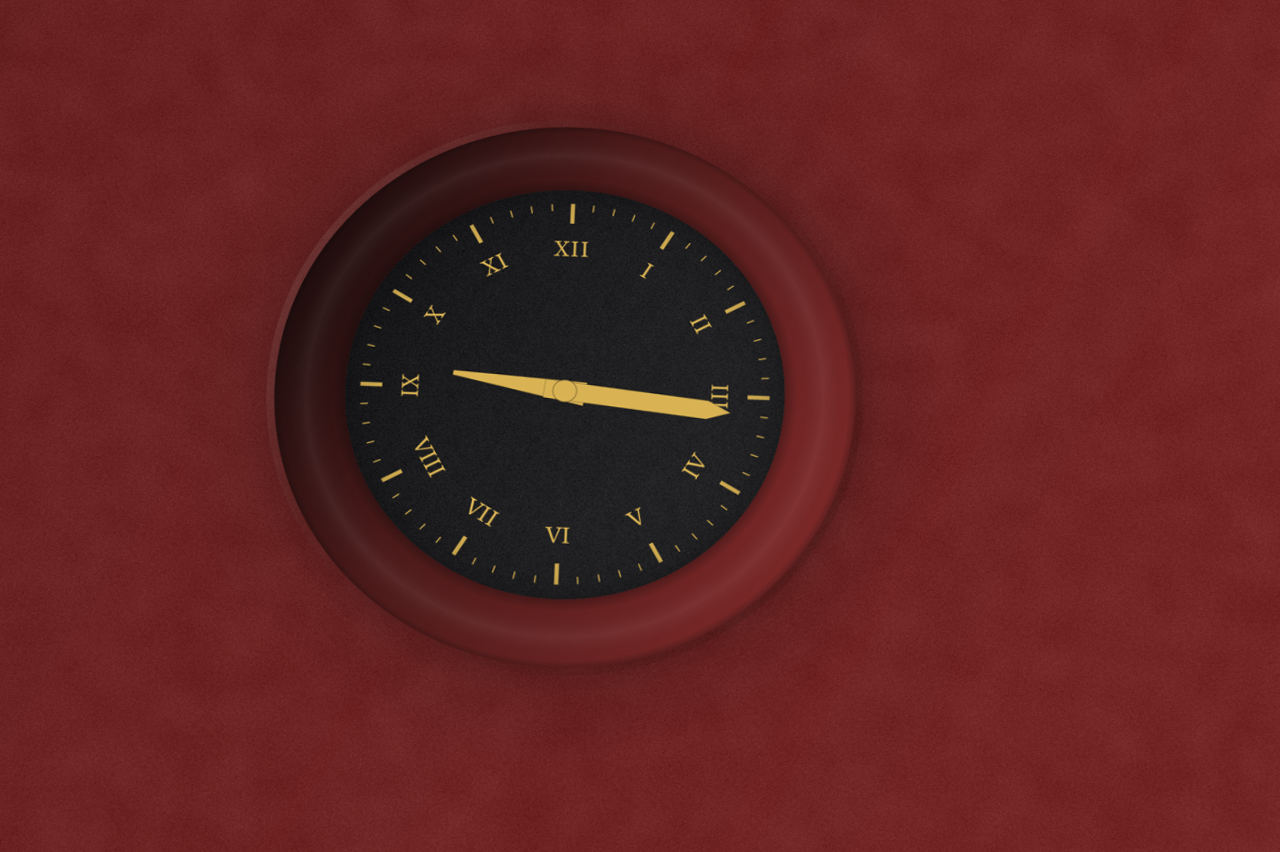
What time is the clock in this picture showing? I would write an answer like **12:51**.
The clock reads **9:16**
